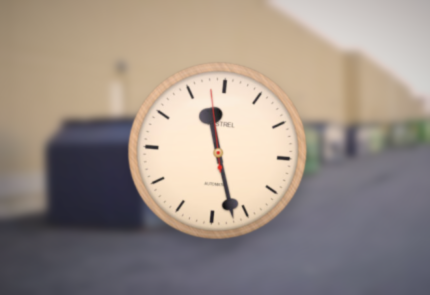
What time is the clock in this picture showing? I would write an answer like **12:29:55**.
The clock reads **11:26:58**
